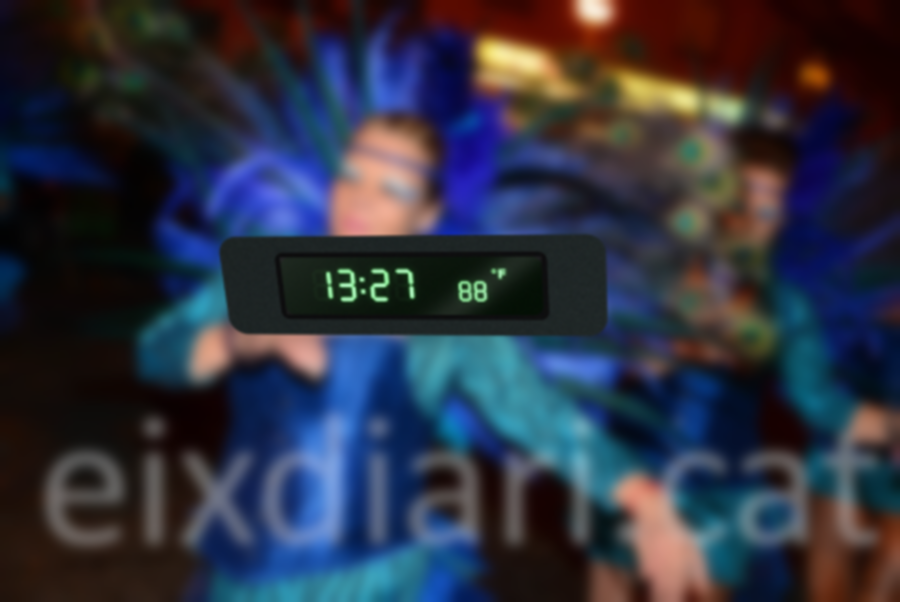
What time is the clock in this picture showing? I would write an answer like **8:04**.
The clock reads **13:27**
